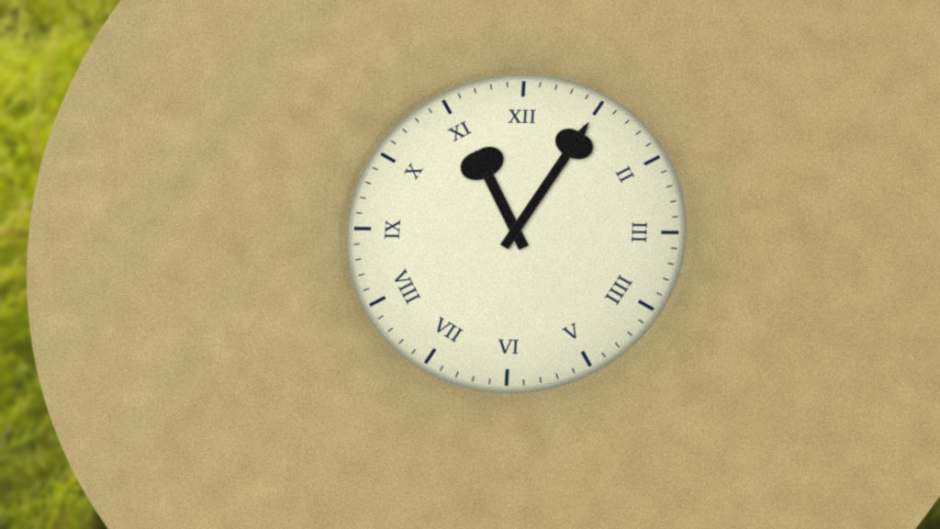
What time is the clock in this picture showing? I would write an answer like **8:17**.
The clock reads **11:05**
